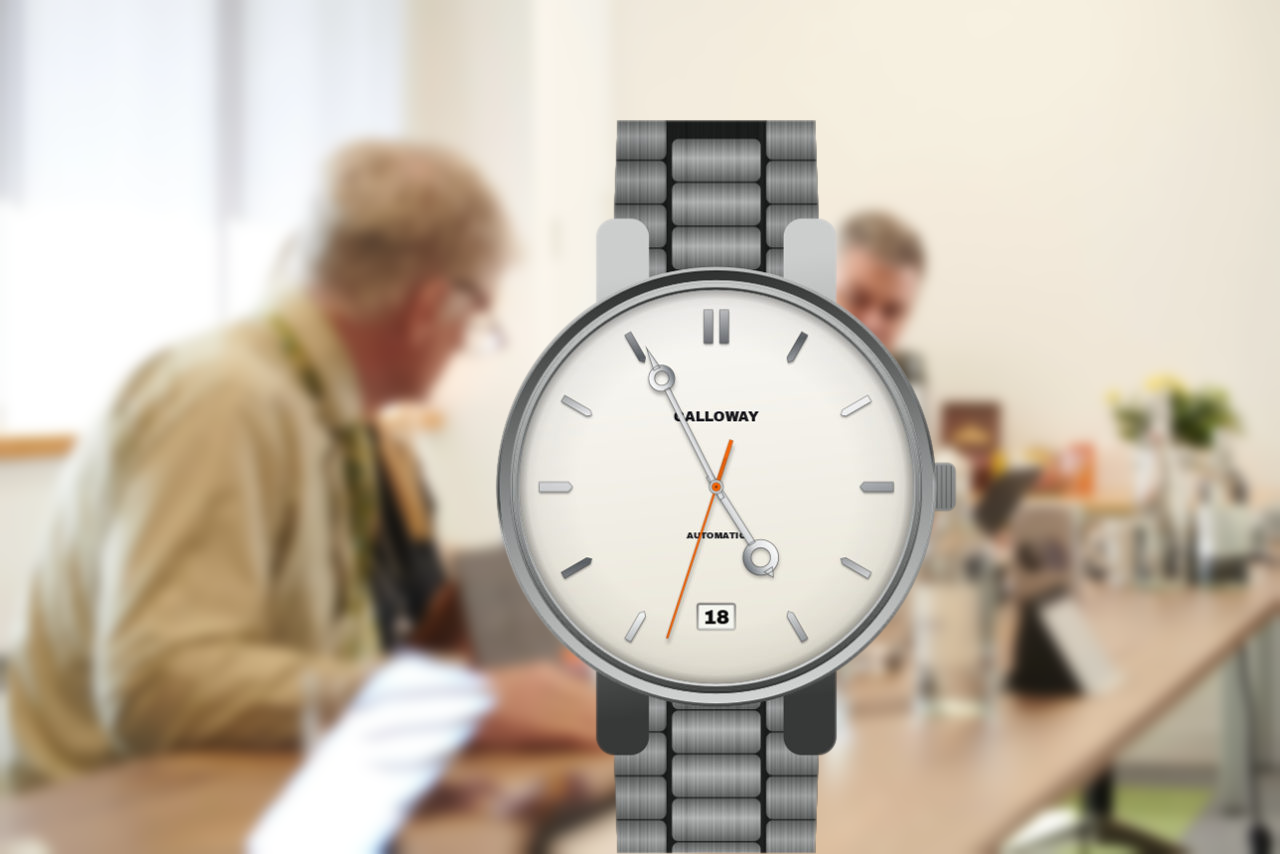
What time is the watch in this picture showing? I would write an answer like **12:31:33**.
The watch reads **4:55:33**
